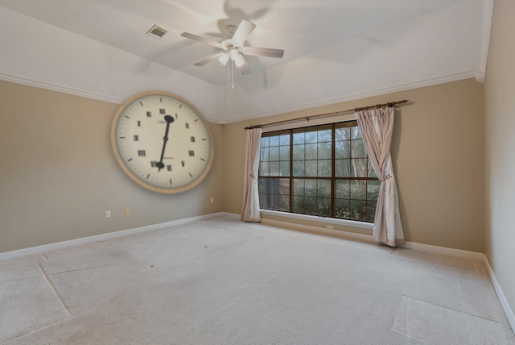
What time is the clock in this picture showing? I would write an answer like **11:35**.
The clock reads **12:33**
